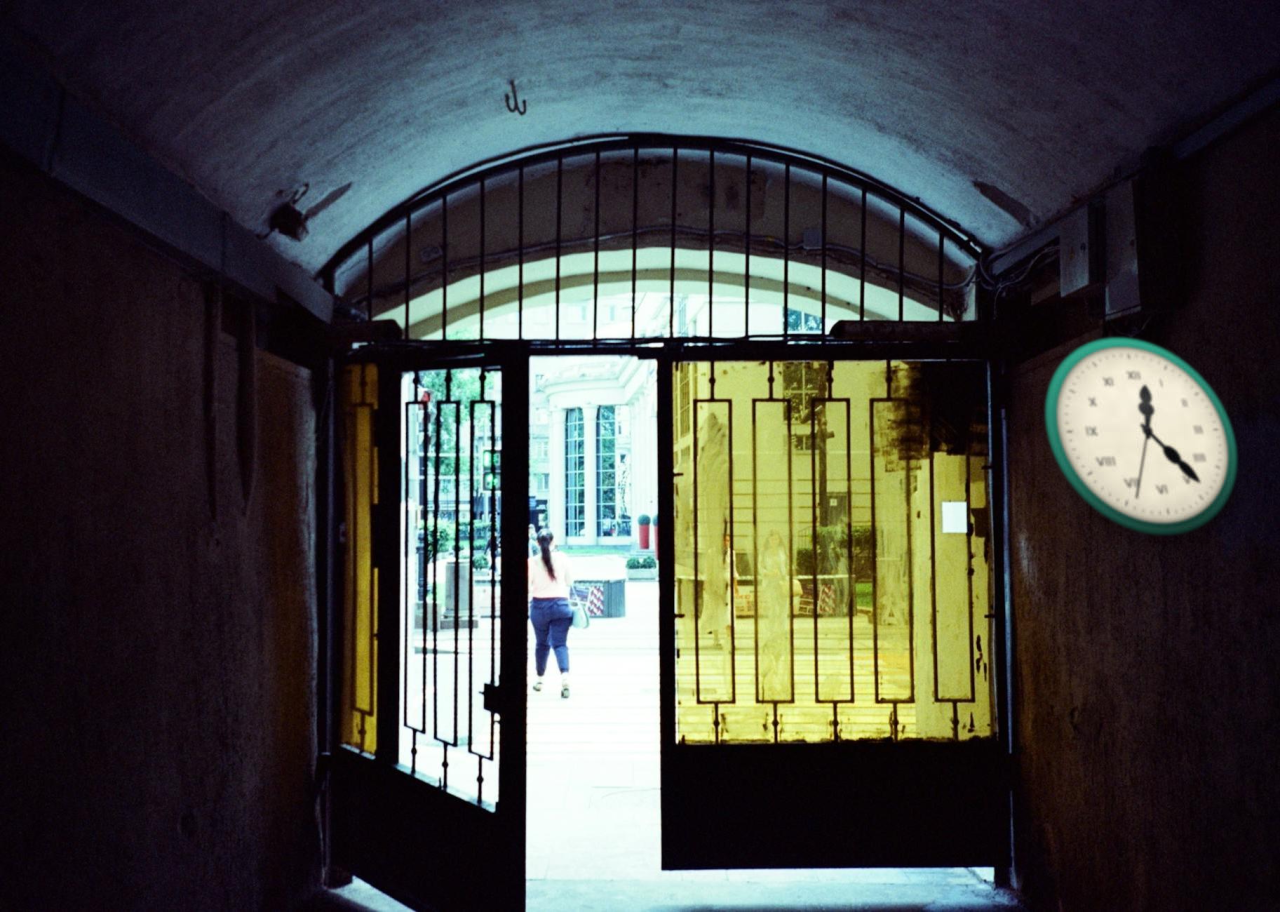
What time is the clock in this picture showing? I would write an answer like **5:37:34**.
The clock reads **12:23:34**
